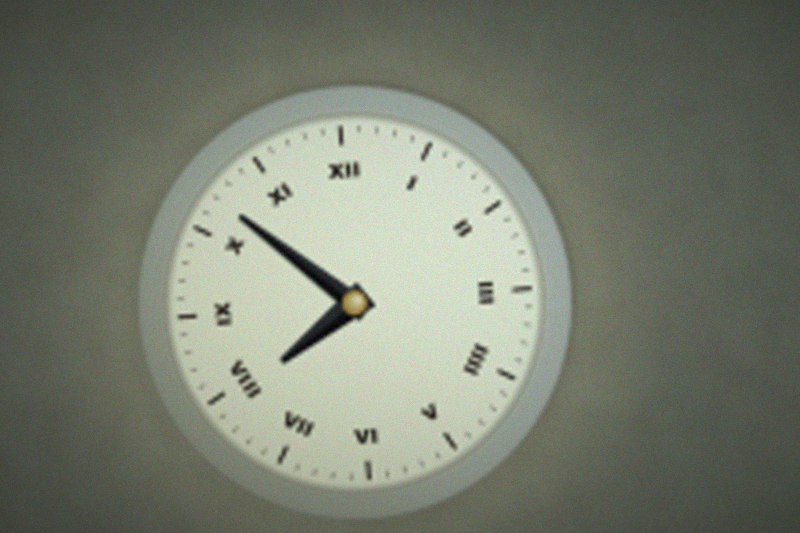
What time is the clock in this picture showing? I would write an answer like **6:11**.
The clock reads **7:52**
